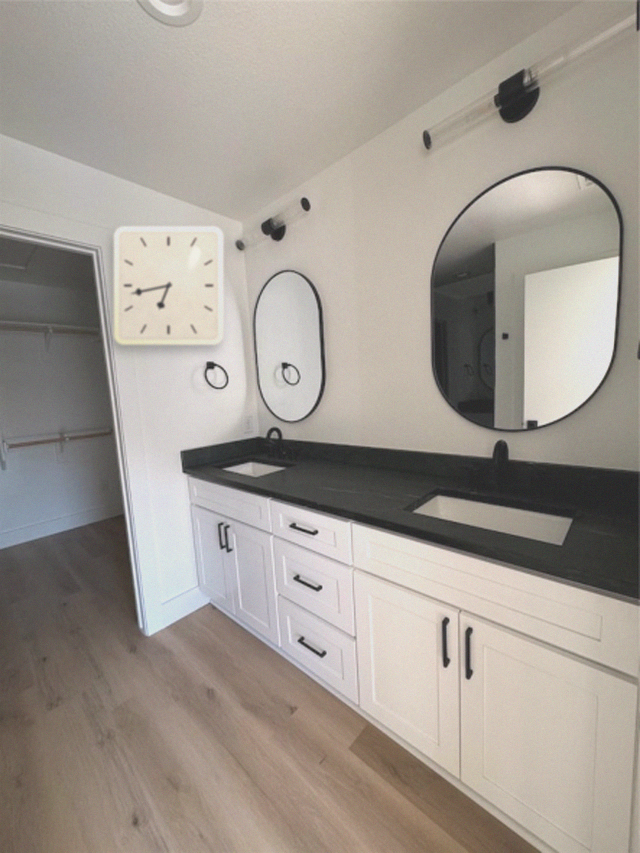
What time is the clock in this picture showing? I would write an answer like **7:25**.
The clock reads **6:43**
